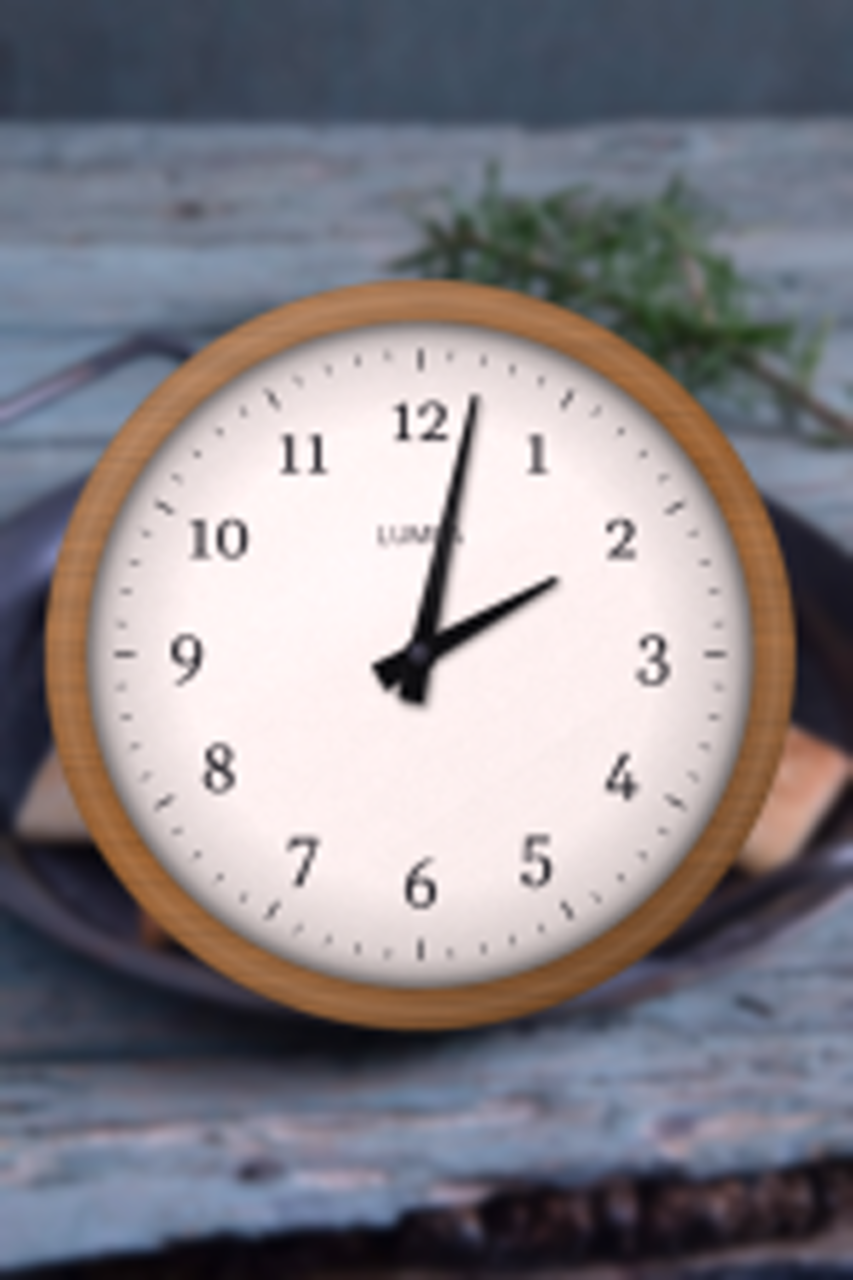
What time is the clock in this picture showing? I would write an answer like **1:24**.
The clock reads **2:02**
